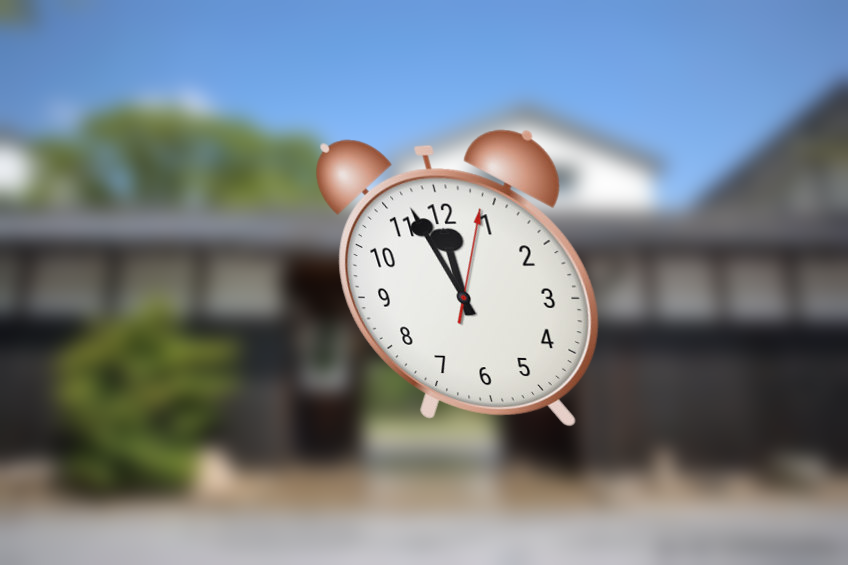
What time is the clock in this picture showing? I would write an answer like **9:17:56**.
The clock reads **11:57:04**
